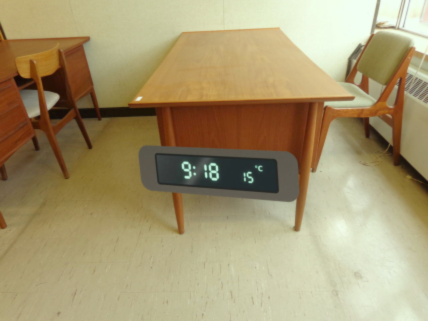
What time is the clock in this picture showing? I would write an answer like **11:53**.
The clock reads **9:18**
